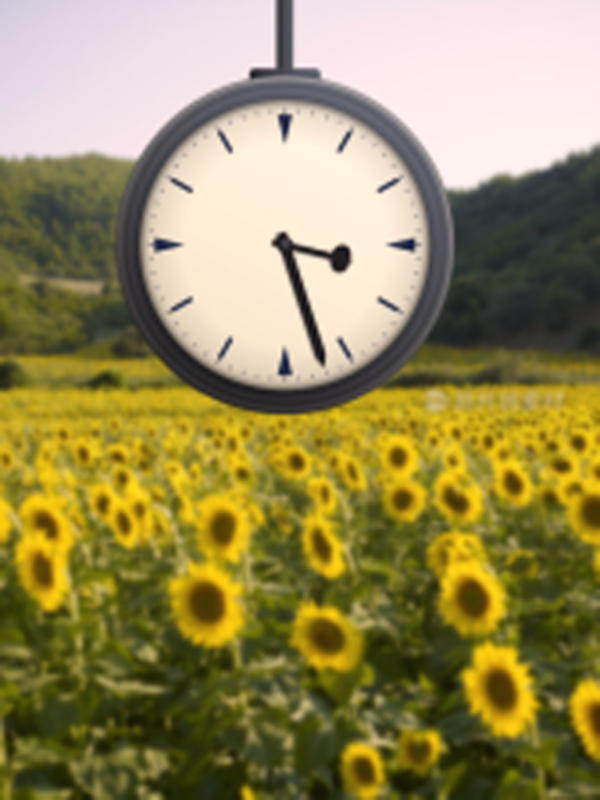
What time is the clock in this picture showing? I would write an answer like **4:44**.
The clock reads **3:27**
